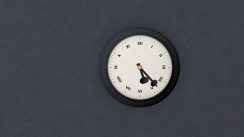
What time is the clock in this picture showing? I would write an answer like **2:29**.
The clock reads **5:23**
